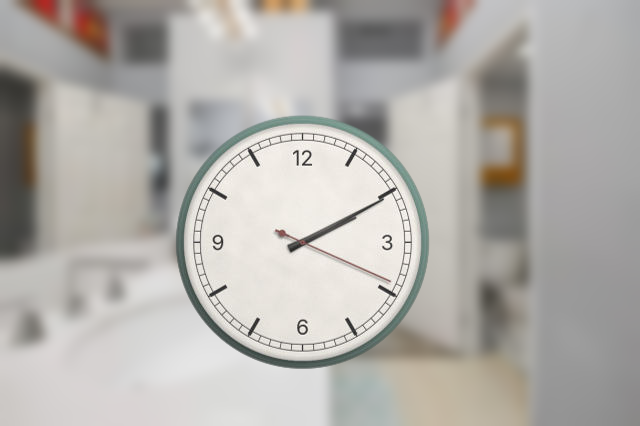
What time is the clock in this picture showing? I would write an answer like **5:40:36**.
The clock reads **2:10:19**
